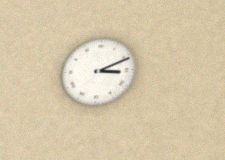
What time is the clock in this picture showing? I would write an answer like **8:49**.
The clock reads **3:11**
